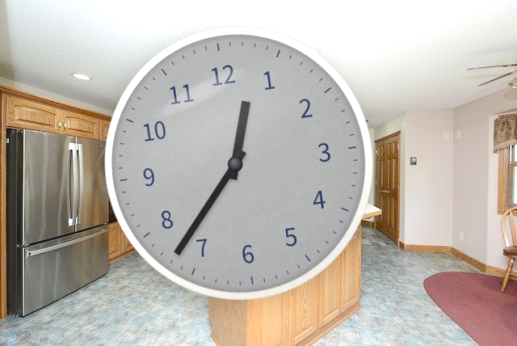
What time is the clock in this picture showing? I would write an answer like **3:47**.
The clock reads **12:37**
